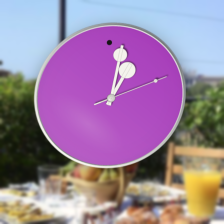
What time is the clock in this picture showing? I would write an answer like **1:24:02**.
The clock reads **1:02:12**
